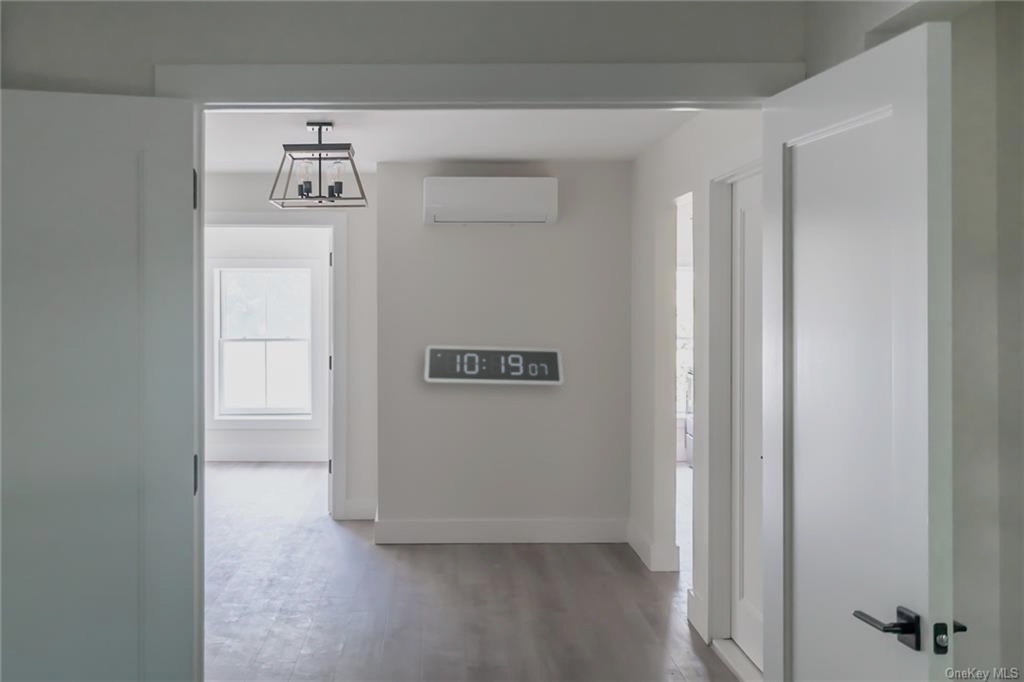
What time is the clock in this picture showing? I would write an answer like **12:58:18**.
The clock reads **10:19:07**
